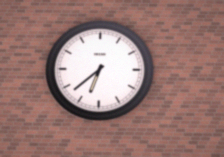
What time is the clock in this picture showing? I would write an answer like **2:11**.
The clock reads **6:38**
